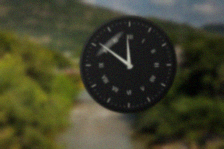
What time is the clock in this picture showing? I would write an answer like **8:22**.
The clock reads **11:51**
